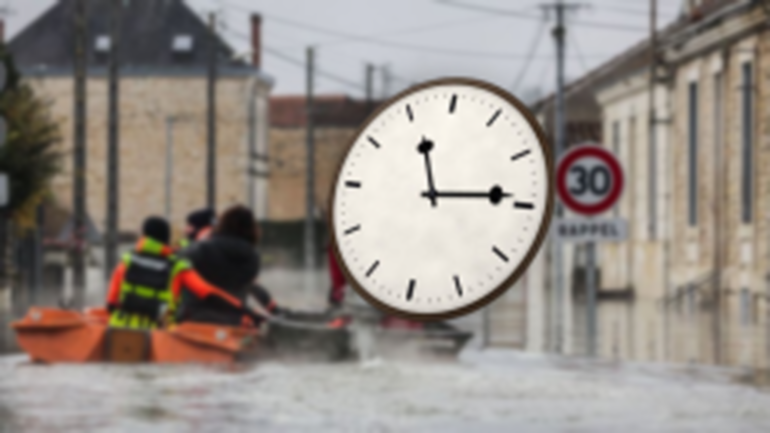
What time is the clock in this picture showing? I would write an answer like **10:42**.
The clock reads **11:14**
